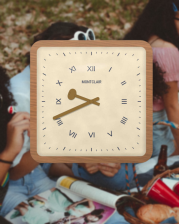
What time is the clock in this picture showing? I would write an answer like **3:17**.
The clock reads **9:41**
